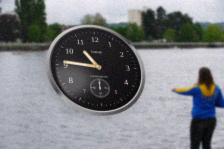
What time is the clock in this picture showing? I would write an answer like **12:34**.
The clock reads **10:46**
